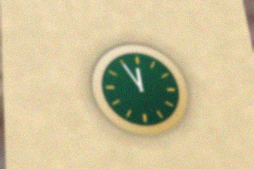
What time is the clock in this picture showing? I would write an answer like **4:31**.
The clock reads **11:55**
